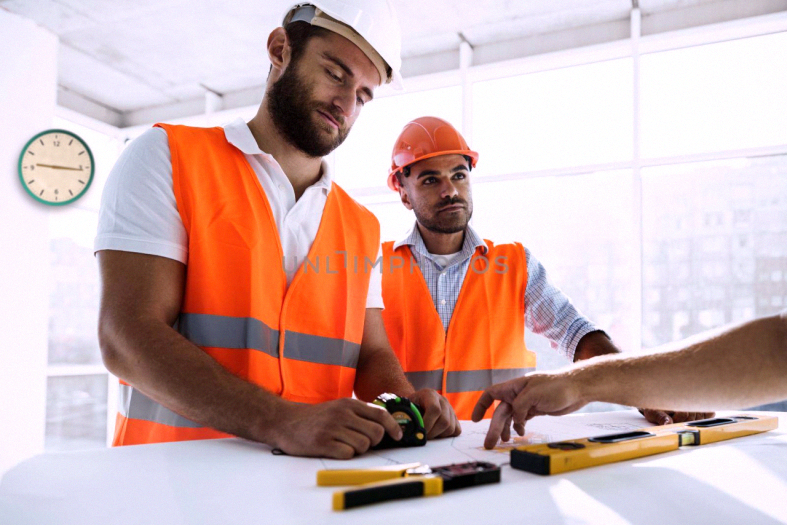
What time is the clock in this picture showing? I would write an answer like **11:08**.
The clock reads **9:16**
